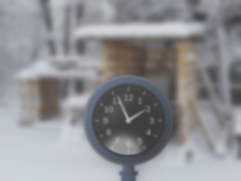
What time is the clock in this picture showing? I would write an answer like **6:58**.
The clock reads **1:56**
